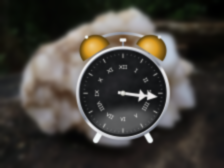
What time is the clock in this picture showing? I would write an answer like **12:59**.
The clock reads **3:16**
